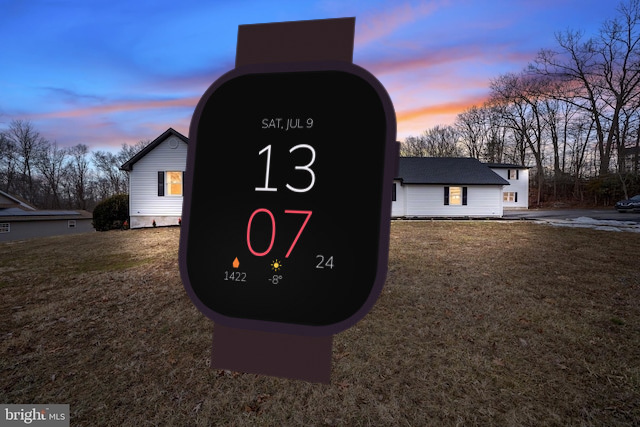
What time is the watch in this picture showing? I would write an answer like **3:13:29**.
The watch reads **13:07:24**
